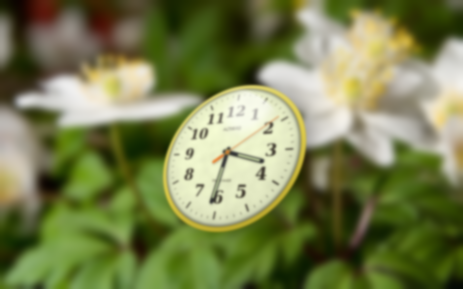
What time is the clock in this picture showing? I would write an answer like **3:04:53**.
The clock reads **3:31:09**
